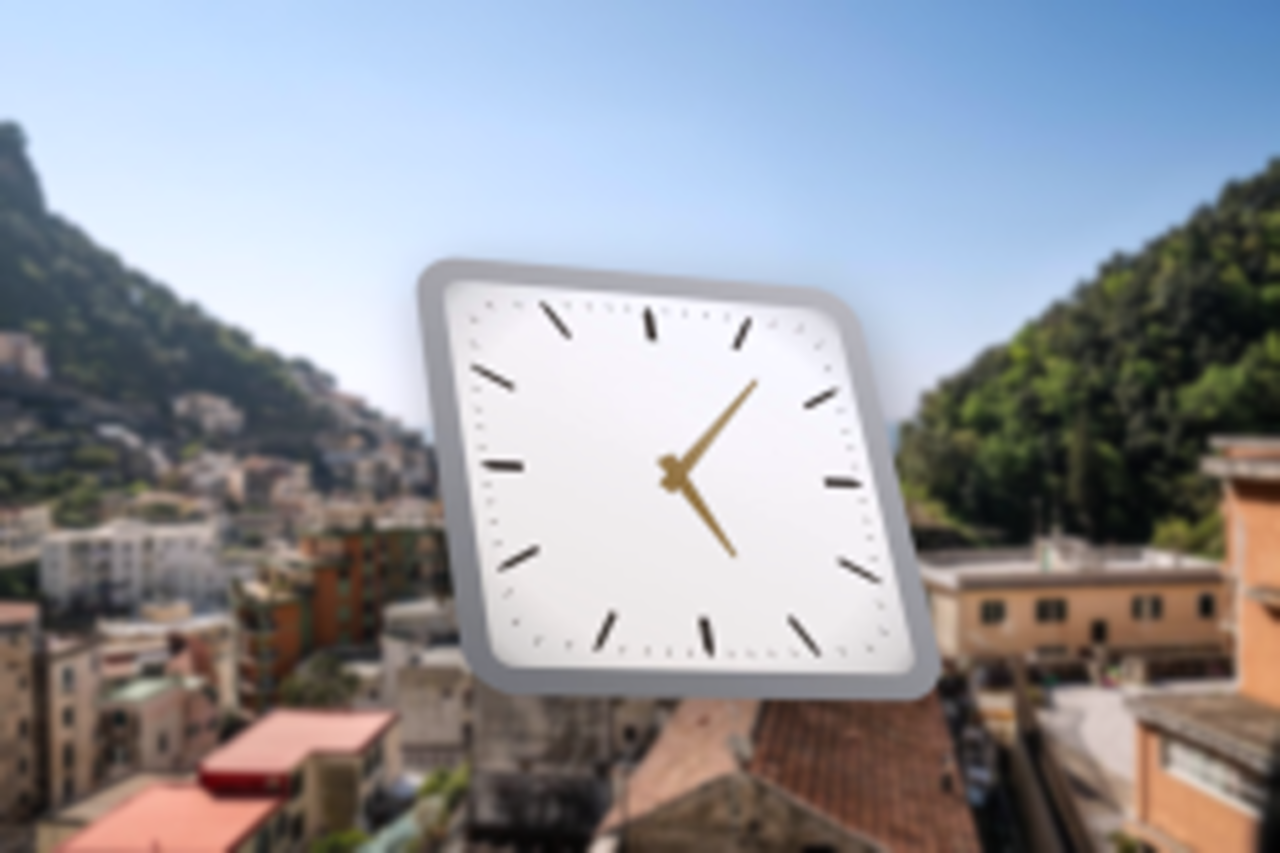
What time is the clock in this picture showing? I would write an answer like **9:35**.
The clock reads **5:07**
